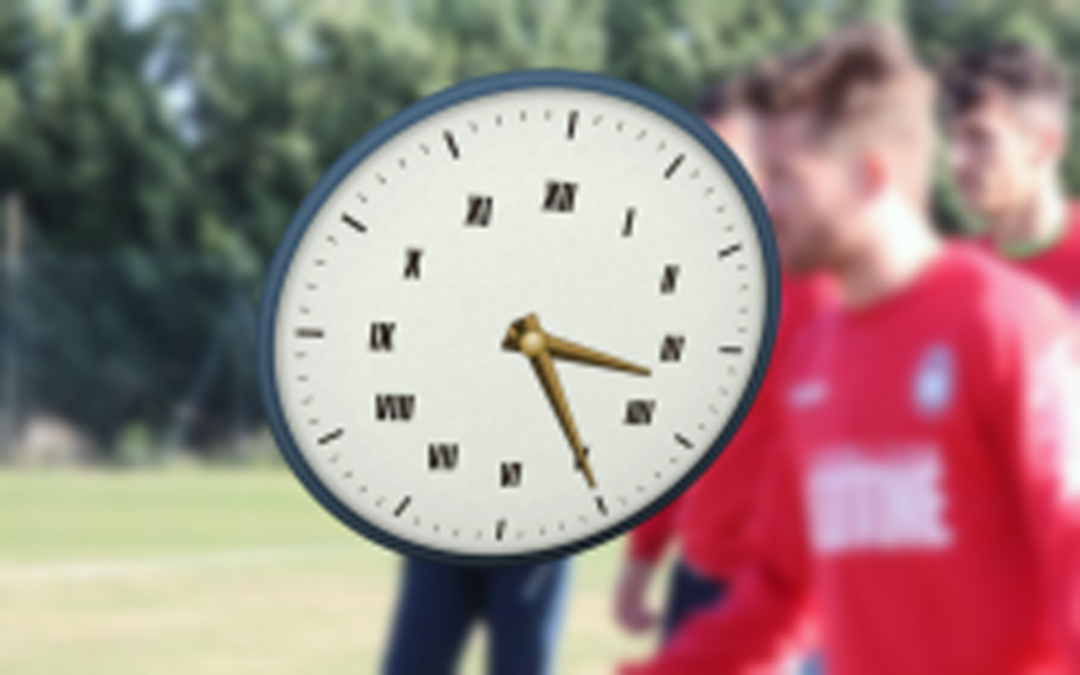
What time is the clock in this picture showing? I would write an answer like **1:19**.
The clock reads **3:25**
